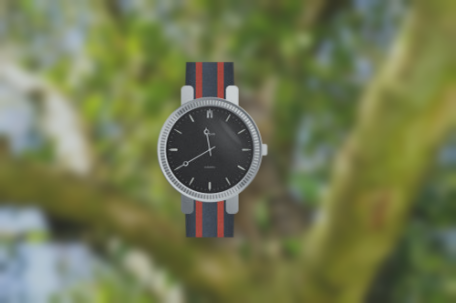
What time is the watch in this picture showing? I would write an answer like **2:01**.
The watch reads **11:40**
